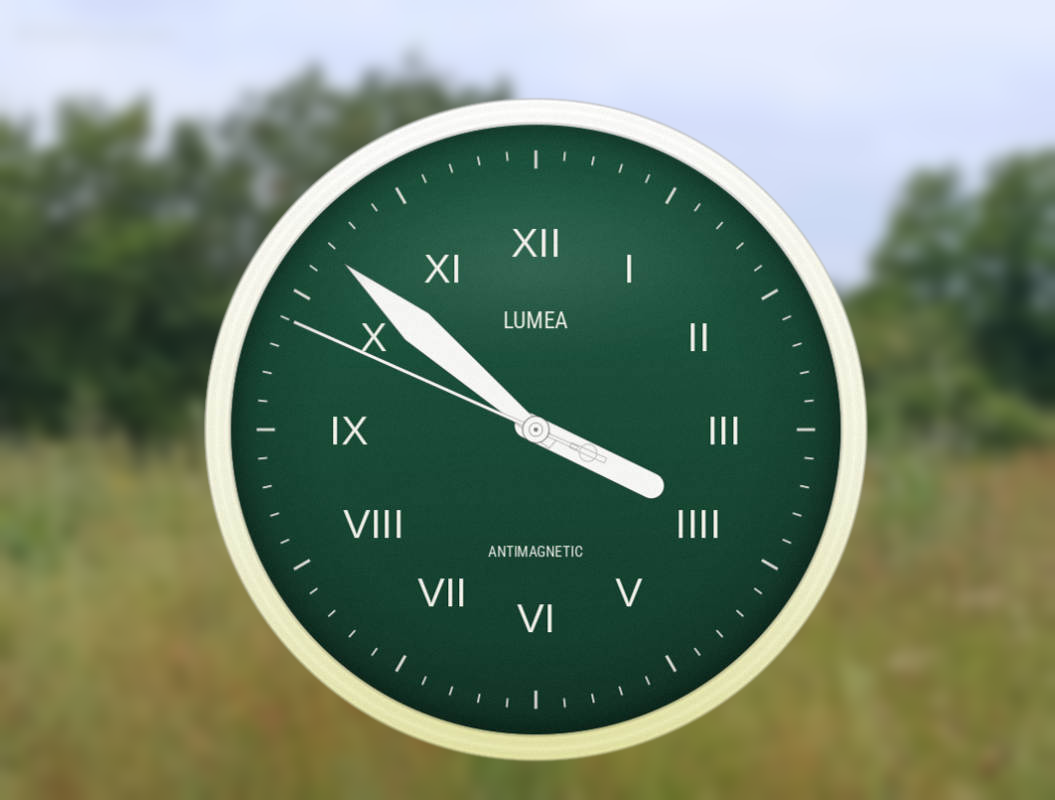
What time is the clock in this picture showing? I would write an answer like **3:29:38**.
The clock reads **3:51:49**
